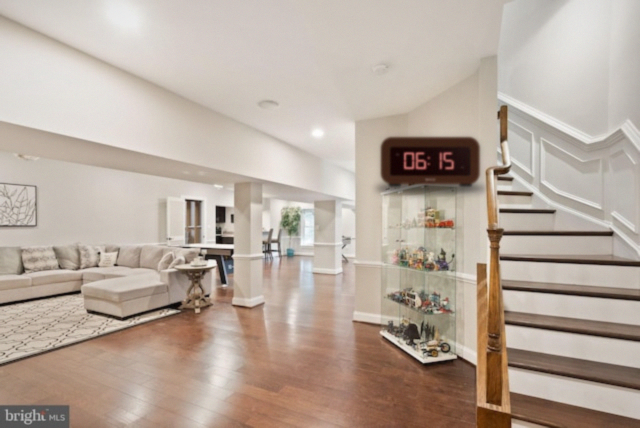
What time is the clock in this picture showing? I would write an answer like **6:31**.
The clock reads **6:15**
